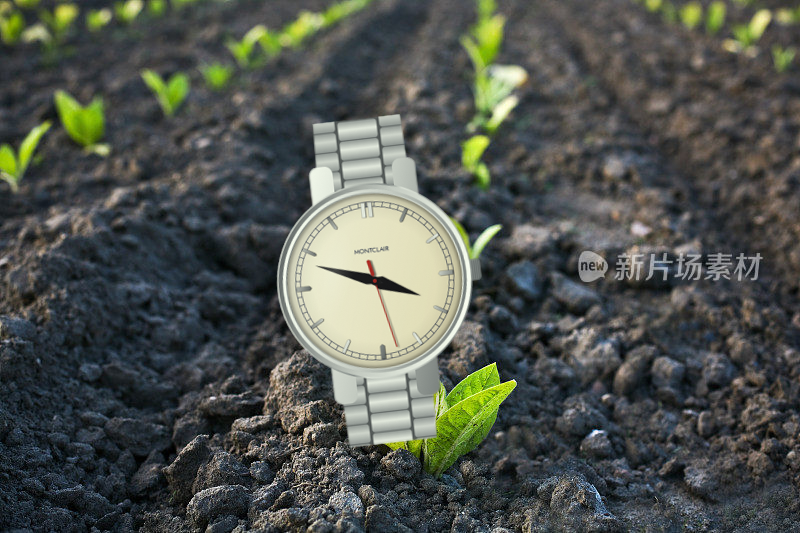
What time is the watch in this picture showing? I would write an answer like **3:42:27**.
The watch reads **3:48:28**
